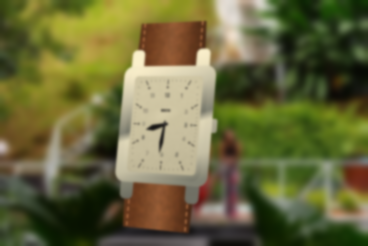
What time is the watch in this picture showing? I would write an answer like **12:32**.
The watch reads **8:31**
